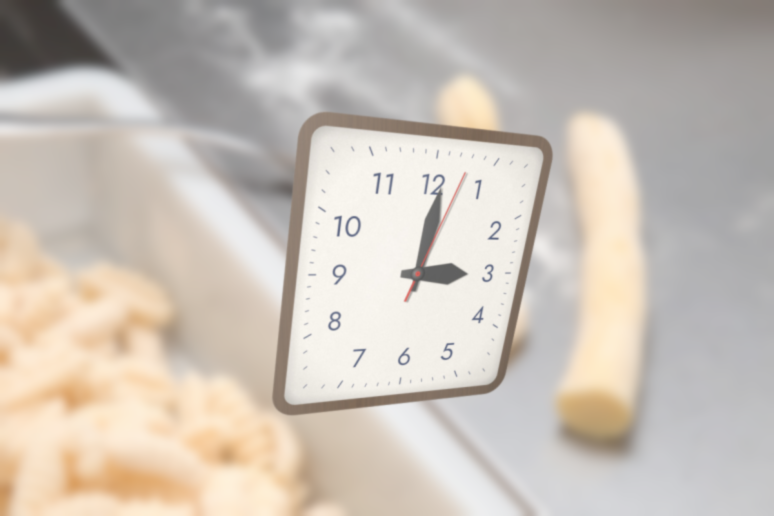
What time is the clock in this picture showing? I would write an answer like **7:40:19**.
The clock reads **3:01:03**
